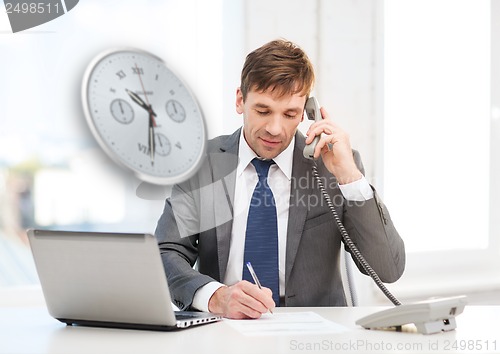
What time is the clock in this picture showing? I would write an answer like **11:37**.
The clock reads **10:33**
